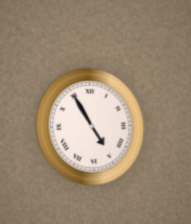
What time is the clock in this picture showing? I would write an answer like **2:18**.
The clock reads **4:55**
